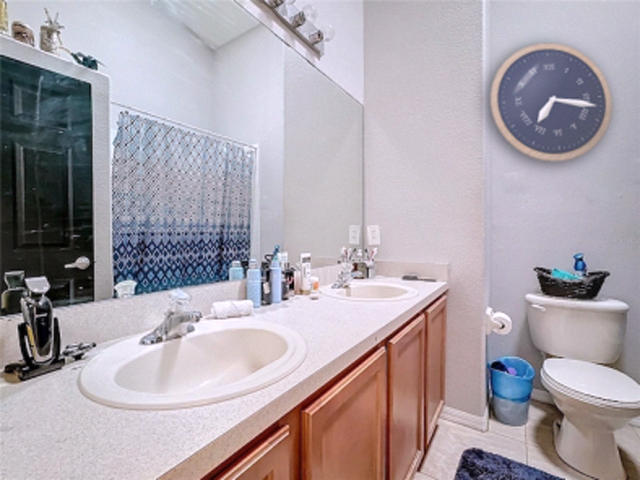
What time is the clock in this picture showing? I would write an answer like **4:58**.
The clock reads **7:17**
